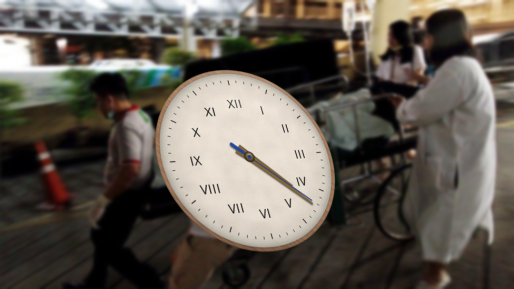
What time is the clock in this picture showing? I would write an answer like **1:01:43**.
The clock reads **4:22:22**
